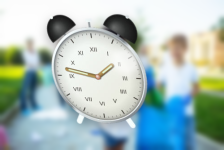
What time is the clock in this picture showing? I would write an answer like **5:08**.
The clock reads **1:47**
